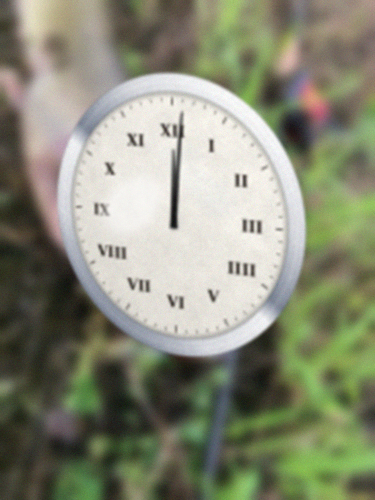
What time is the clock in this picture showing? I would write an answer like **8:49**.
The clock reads **12:01**
